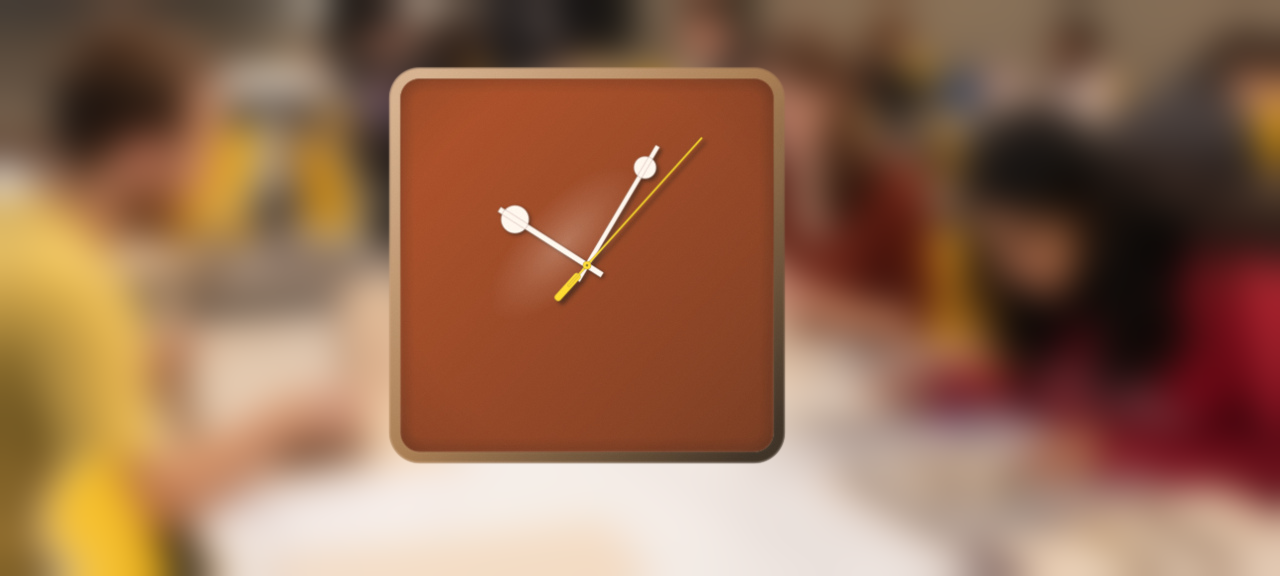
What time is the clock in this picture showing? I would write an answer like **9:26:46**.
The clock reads **10:05:07**
